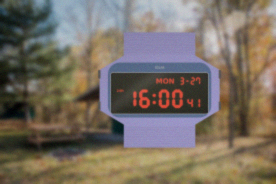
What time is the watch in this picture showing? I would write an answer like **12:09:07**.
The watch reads **16:00:41**
